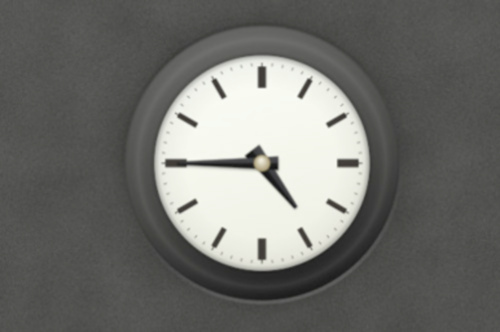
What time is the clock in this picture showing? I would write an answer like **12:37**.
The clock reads **4:45**
